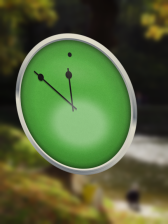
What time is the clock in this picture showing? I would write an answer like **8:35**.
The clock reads **11:51**
